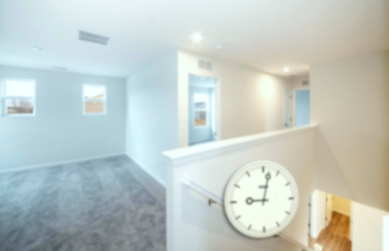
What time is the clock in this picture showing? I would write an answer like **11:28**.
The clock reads **9:02**
